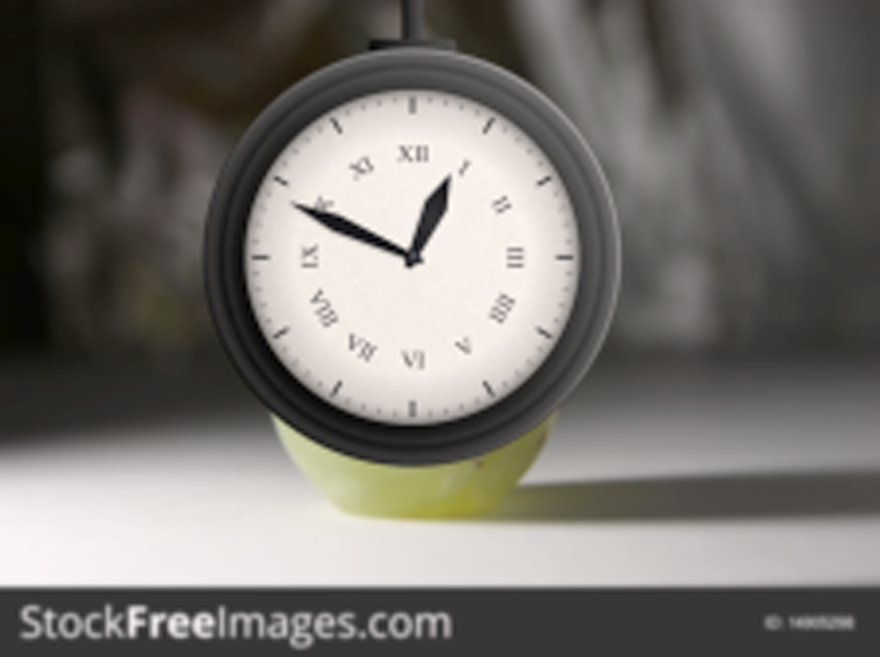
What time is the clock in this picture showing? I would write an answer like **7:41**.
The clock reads **12:49**
